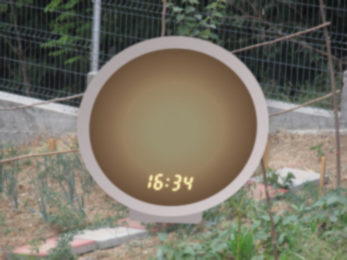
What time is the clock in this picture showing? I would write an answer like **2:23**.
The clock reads **16:34**
